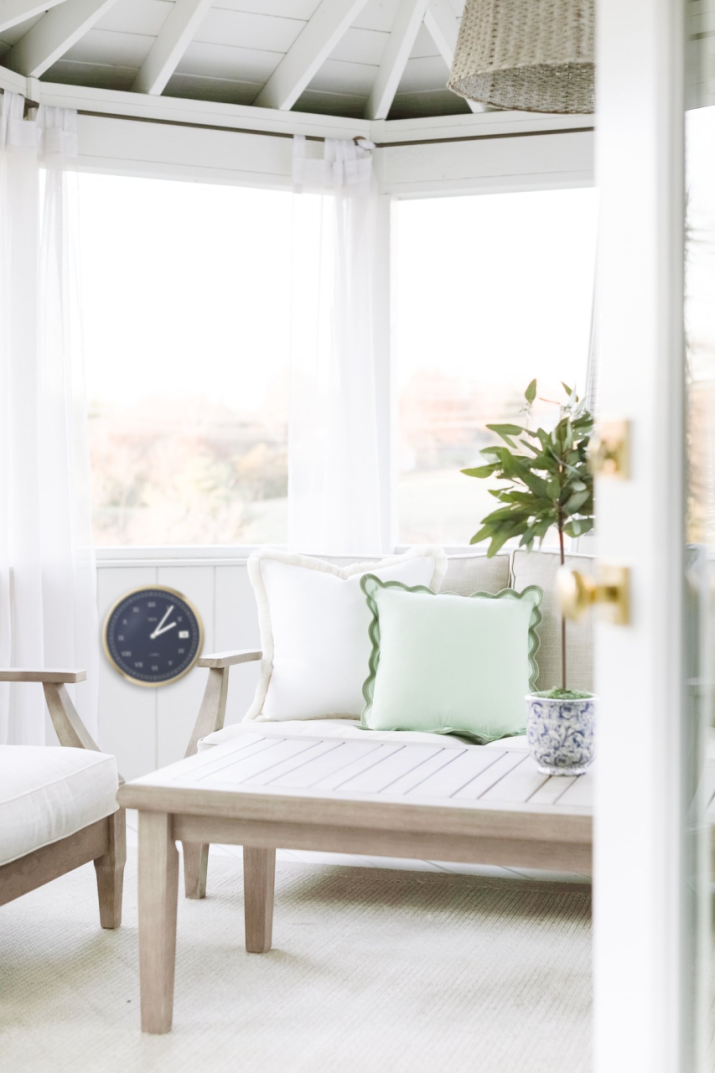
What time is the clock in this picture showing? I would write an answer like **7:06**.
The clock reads **2:06**
